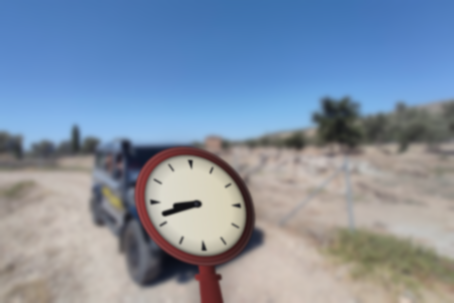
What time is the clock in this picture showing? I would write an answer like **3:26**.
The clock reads **8:42**
